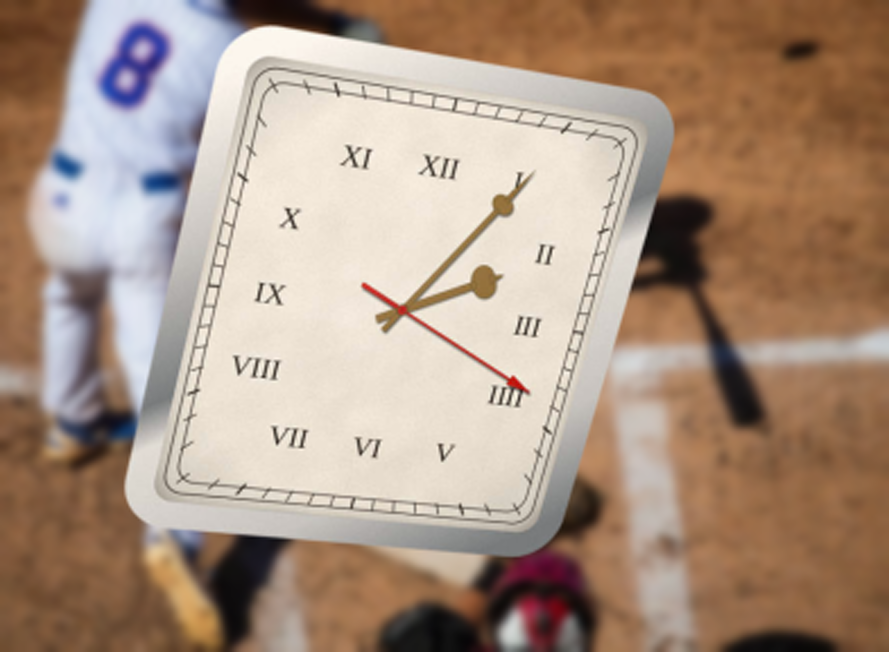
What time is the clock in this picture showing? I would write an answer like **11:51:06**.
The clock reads **2:05:19**
